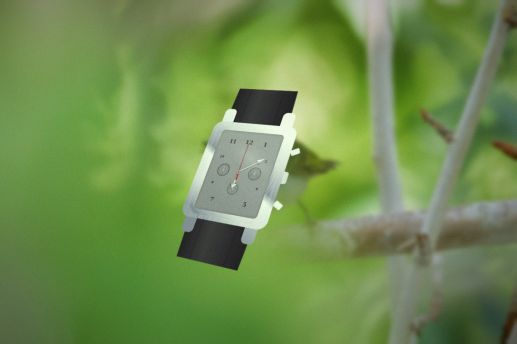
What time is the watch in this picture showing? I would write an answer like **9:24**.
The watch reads **6:09**
